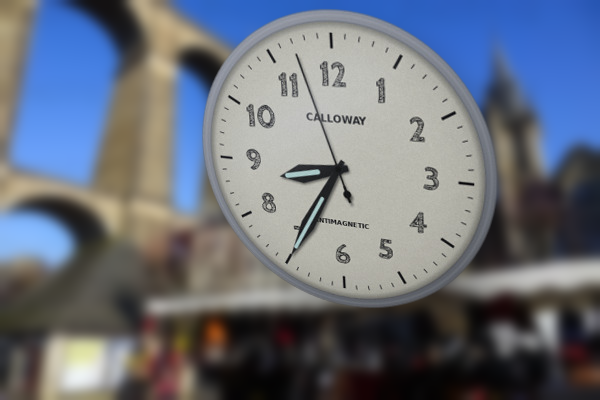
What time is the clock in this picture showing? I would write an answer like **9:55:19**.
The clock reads **8:34:57**
